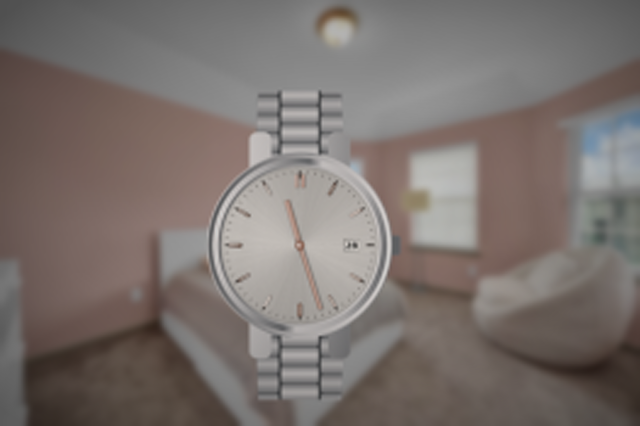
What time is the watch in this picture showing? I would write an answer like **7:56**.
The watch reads **11:27**
